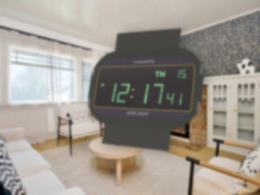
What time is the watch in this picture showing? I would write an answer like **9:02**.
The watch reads **12:17**
